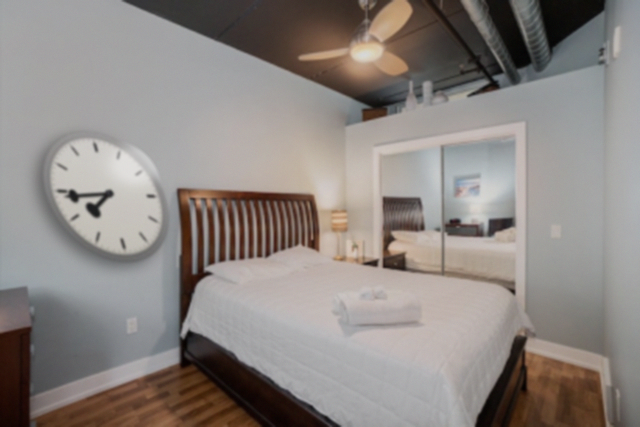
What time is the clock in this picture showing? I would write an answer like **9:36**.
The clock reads **7:44**
